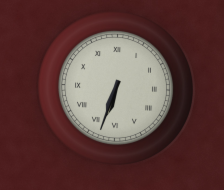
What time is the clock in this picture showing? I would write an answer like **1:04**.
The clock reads **6:33**
